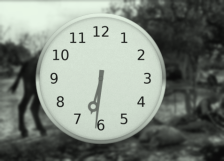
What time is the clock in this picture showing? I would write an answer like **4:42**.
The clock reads **6:31**
